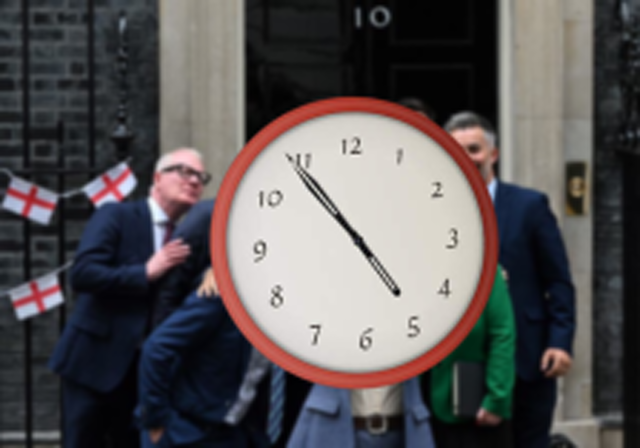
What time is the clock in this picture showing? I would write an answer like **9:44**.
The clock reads **4:54**
